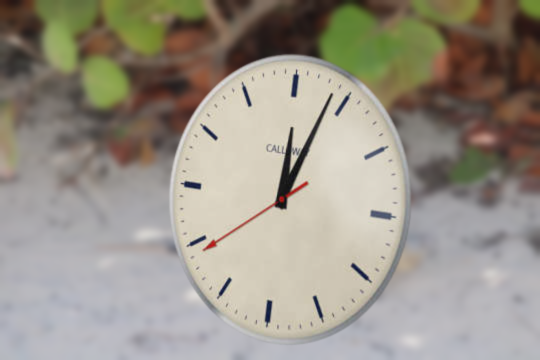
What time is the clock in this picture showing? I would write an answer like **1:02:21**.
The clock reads **12:03:39**
